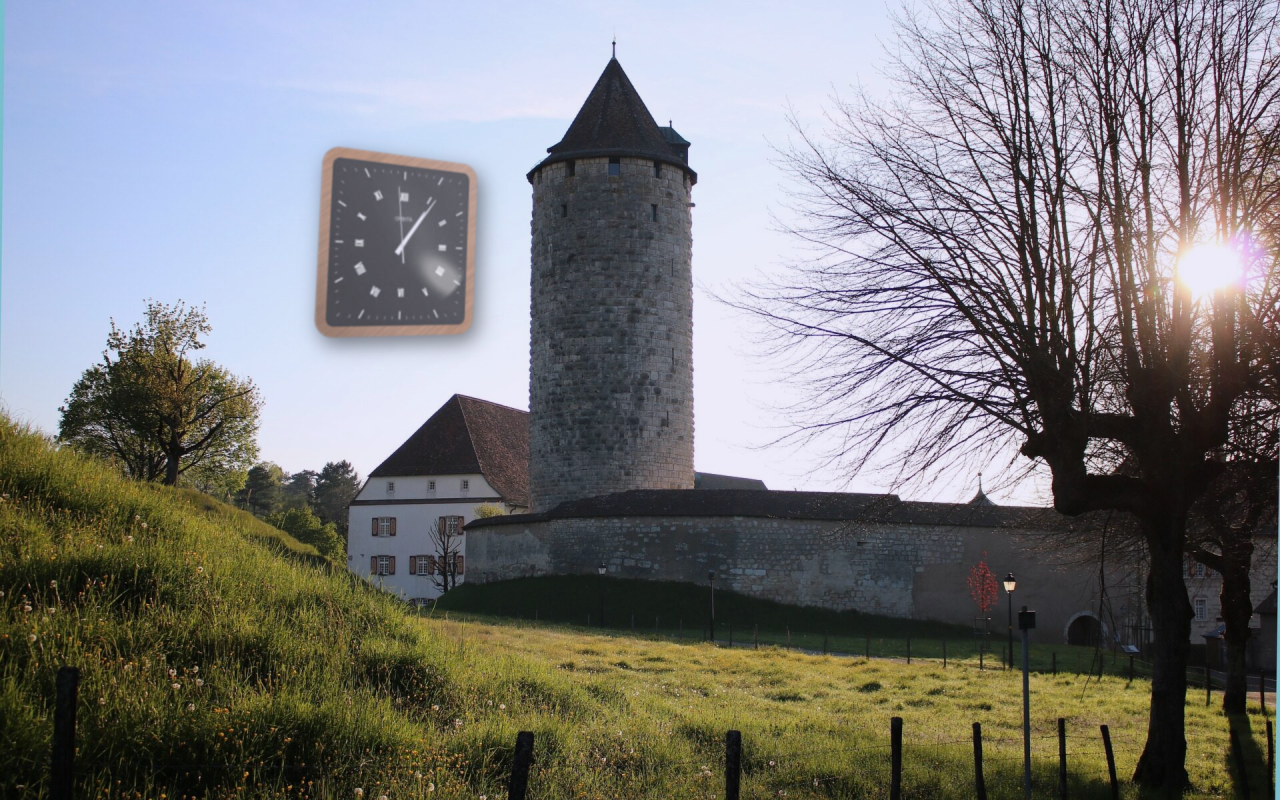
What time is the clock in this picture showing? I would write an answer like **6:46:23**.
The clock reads **1:05:59**
